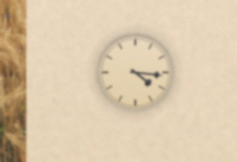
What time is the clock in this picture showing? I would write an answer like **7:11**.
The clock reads **4:16**
